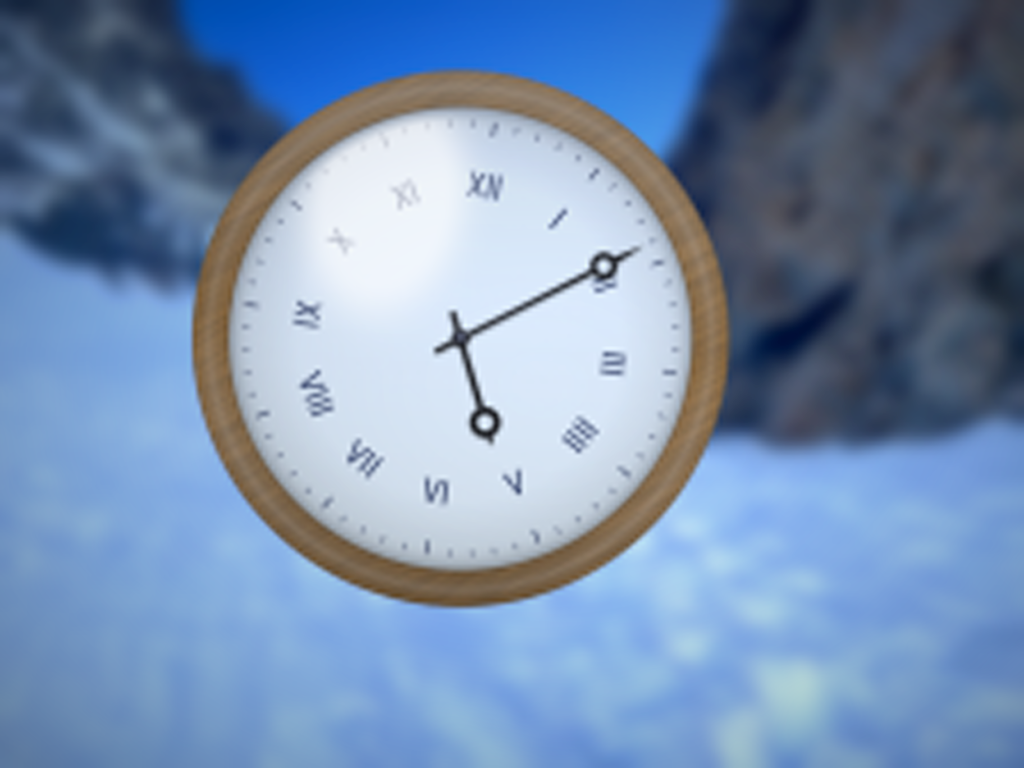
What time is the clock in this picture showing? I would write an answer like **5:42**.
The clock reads **5:09**
